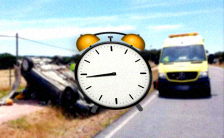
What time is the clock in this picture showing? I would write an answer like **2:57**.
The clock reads **8:44**
